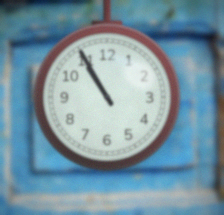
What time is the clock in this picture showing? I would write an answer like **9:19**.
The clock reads **10:55**
